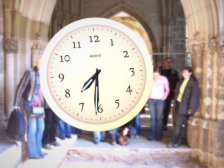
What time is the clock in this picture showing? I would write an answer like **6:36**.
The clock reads **7:31**
